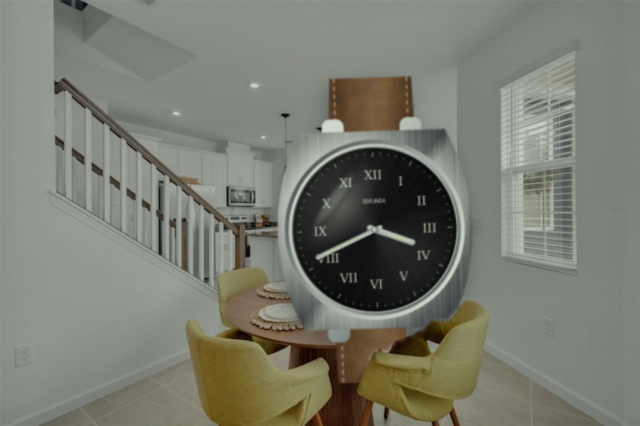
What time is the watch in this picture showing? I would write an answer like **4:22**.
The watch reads **3:41**
